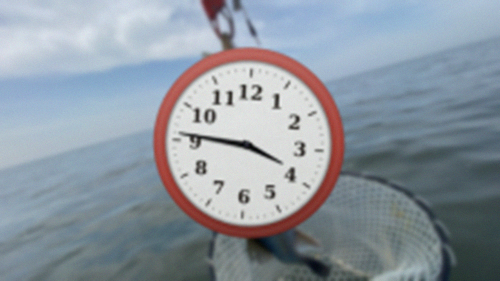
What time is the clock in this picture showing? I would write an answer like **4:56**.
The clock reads **3:46**
